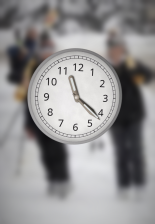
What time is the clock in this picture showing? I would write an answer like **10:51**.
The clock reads **11:22**
